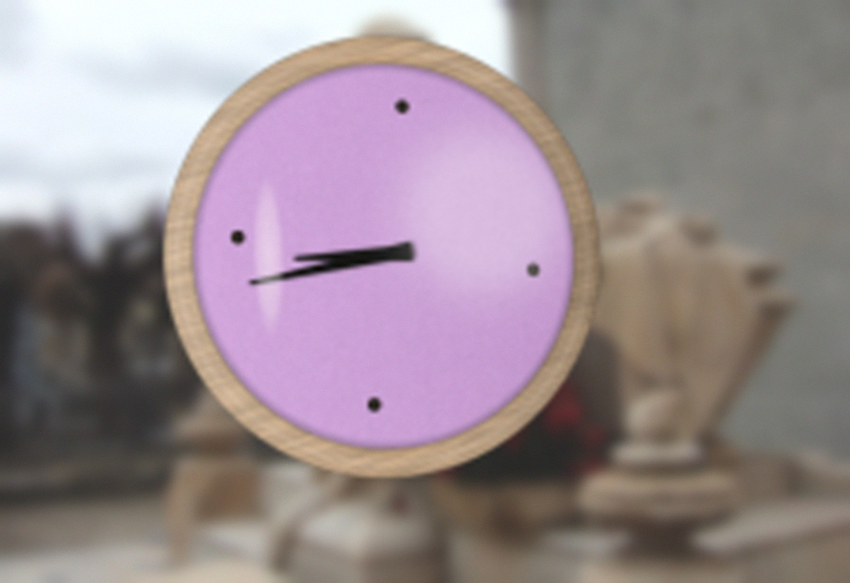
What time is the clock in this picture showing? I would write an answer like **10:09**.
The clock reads **8:42**
